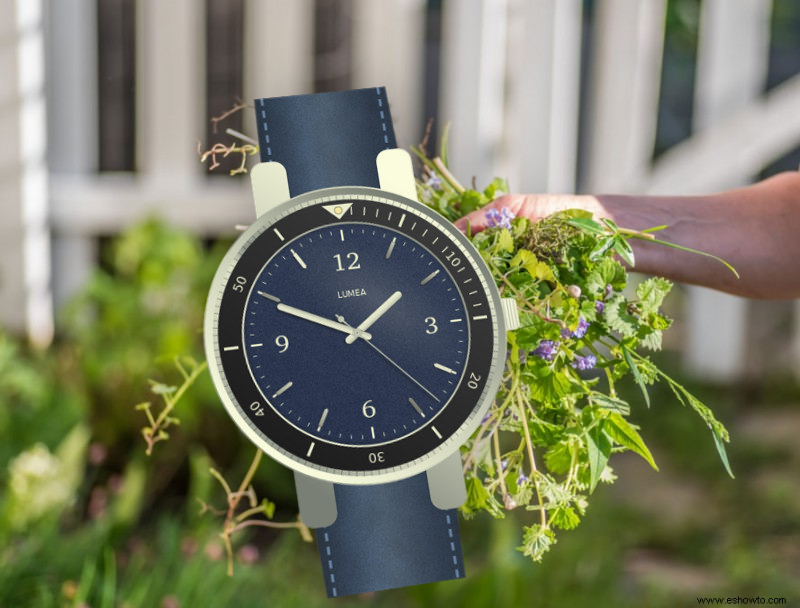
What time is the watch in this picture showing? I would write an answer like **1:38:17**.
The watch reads **1:49:23**
